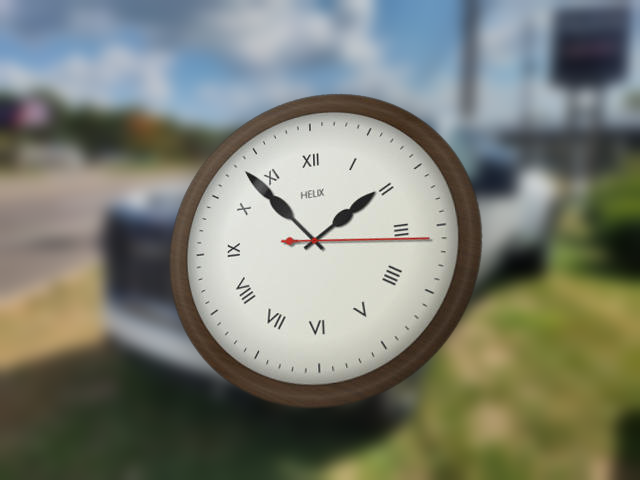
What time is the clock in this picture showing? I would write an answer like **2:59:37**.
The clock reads **1:53:16**
